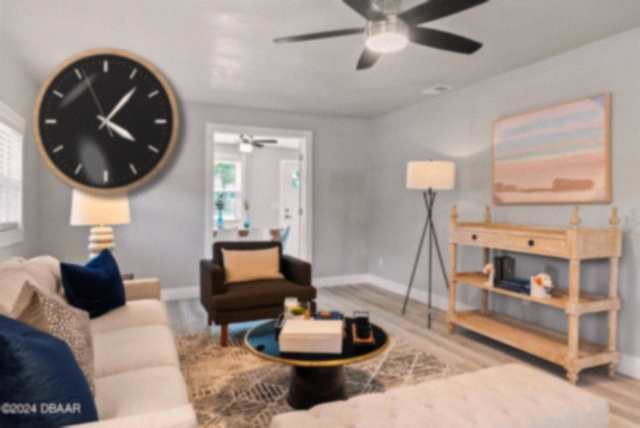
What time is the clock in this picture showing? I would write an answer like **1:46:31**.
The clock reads **4:06:56**
